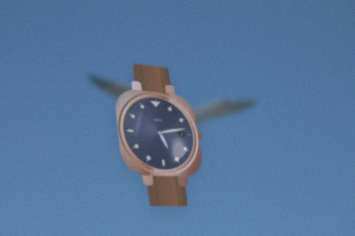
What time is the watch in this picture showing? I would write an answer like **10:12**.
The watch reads **5:13**
